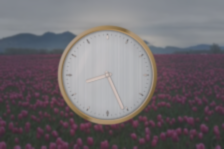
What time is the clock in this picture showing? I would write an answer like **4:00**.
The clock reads **8:26**
